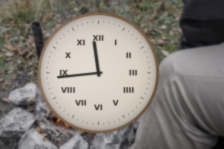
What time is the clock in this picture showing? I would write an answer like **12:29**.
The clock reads **11:44**
